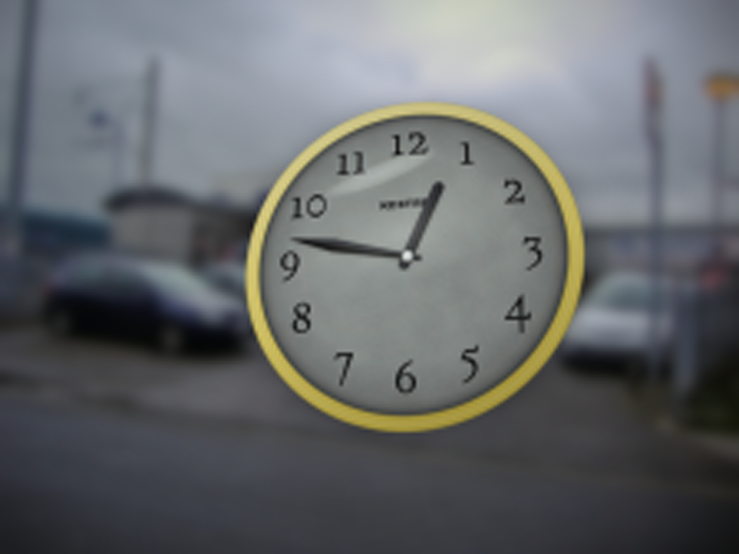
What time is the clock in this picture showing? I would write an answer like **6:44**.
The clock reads **12:47**
